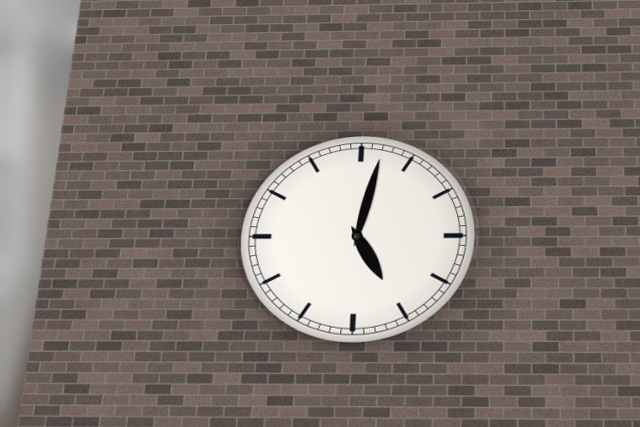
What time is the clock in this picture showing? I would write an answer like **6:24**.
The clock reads **5:02**
